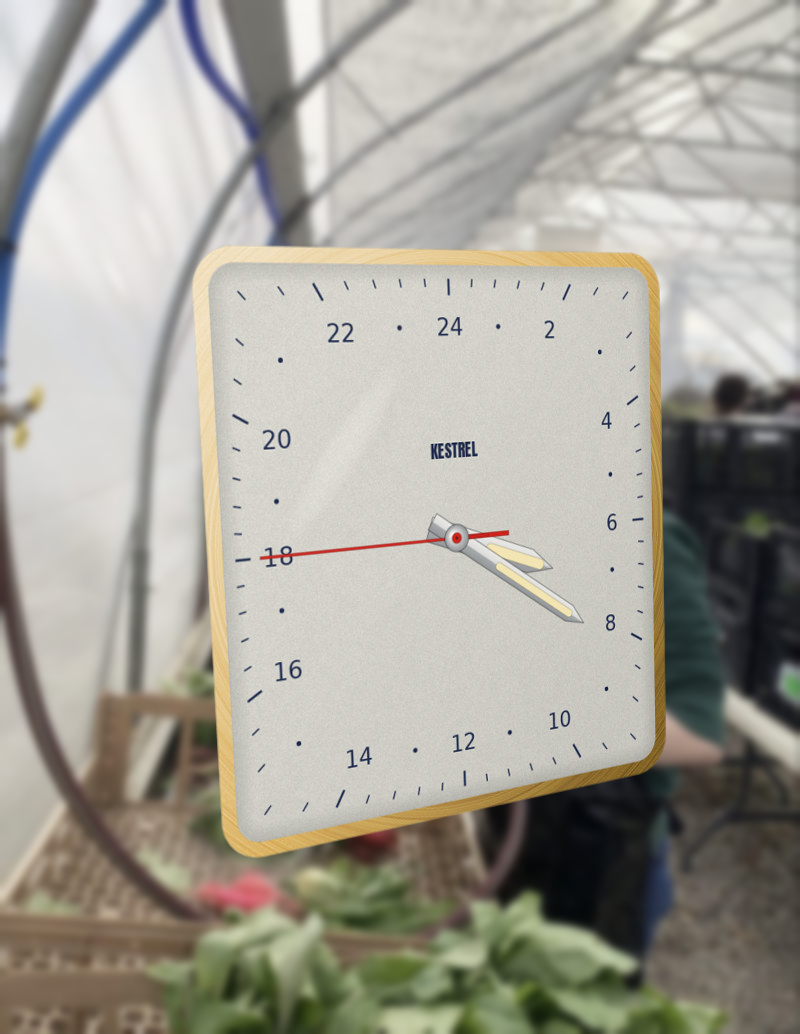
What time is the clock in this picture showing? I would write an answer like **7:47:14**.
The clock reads **7:20:45**
